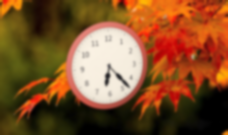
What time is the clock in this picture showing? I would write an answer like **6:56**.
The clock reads **6:23**
